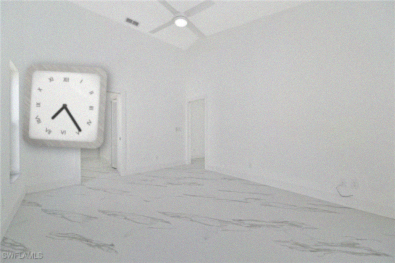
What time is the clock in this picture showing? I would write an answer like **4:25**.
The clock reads **7:24**
